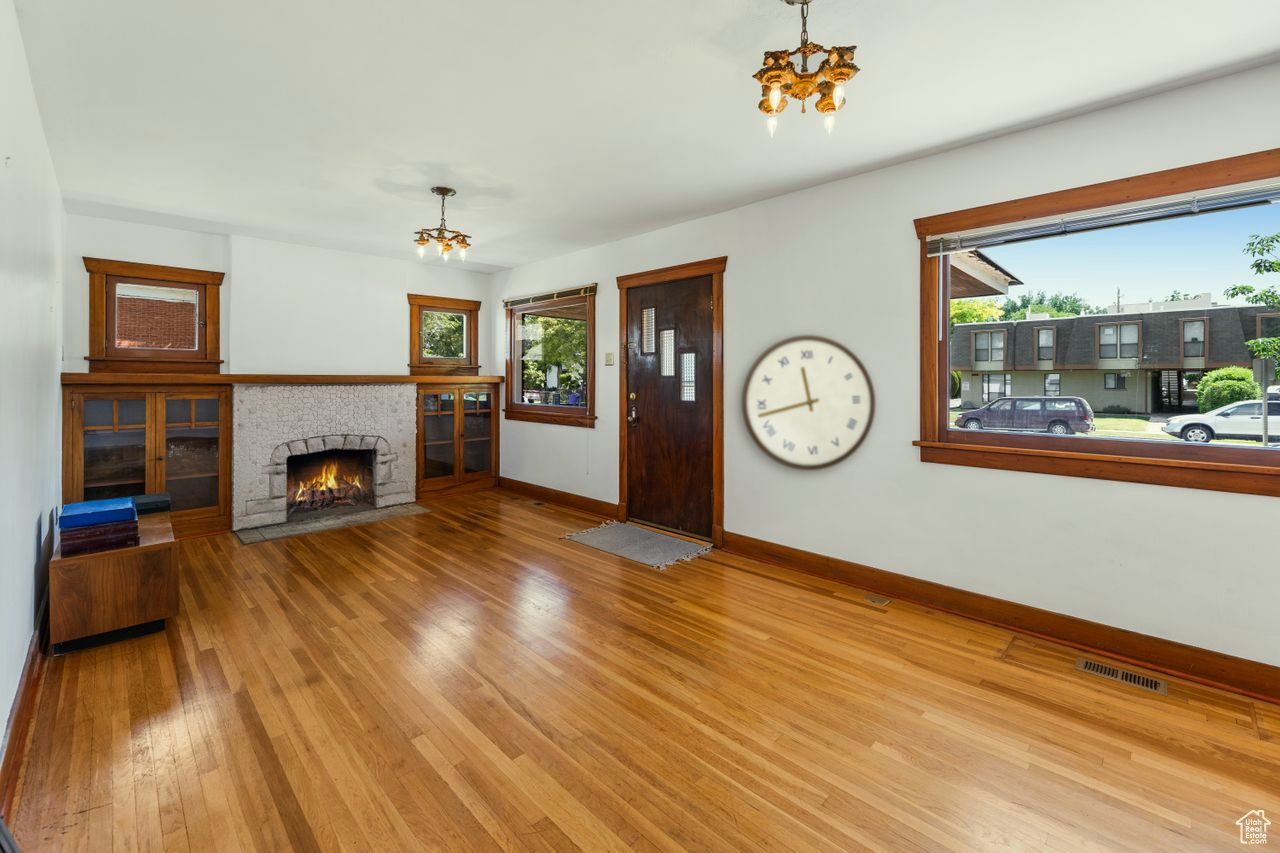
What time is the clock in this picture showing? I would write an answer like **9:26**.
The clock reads **11:43**
